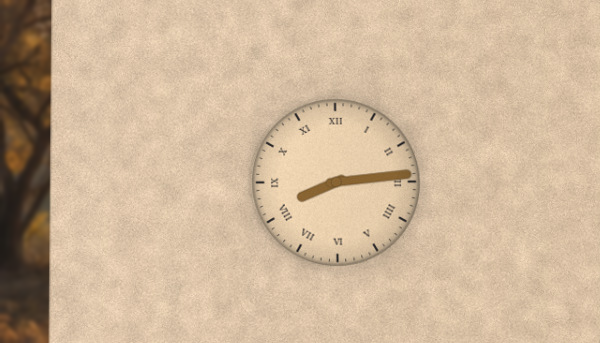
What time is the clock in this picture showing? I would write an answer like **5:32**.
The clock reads **8:14**
